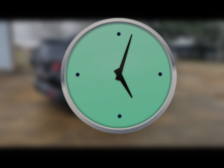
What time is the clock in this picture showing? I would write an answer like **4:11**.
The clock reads **5:03**
